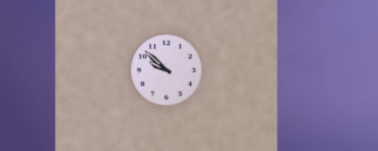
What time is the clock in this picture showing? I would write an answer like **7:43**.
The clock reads **9:52**
